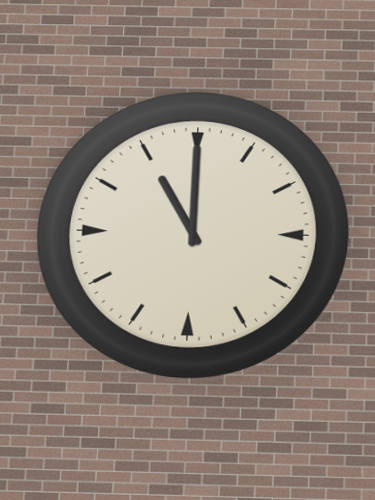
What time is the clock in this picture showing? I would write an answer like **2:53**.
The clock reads **11:00**
